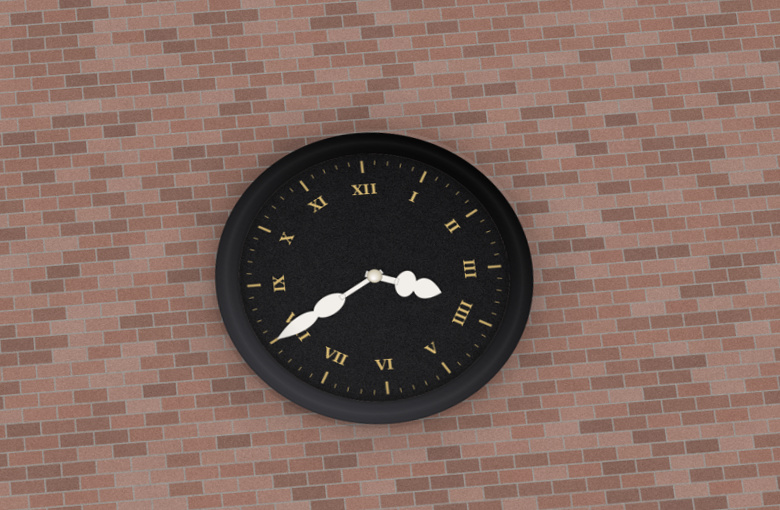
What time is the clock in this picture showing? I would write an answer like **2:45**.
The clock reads **3:40**
